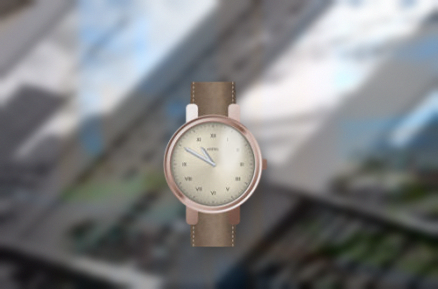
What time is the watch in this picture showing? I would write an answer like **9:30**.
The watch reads **10:50**
